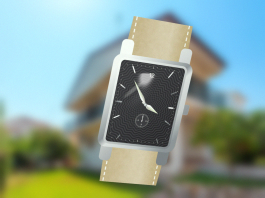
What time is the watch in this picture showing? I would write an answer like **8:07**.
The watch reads **3:54**
